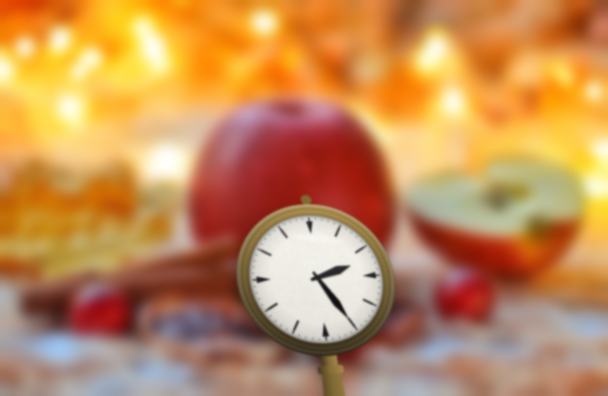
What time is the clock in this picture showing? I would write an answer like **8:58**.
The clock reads **2:25**
